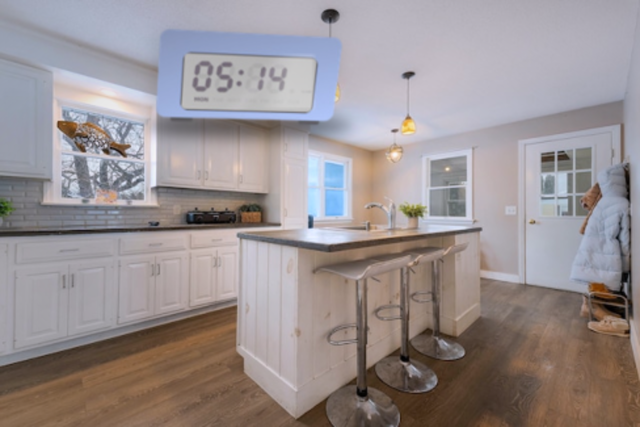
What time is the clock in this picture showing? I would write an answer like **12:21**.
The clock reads **5:14**
